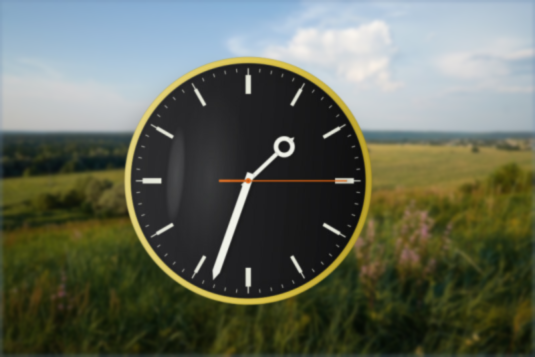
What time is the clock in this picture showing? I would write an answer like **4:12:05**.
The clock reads **1:33:15**
